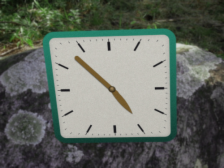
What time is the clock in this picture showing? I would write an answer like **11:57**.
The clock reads **4:53**
